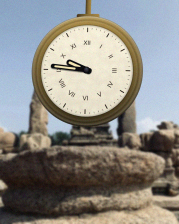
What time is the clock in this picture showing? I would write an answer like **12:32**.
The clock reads **9:46**
